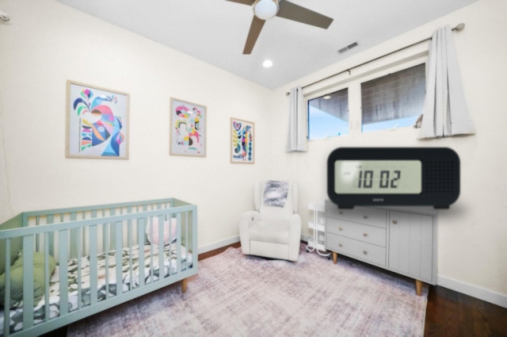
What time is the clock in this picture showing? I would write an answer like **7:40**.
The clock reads **10:02**
